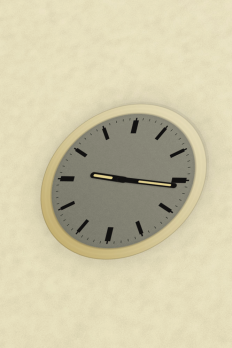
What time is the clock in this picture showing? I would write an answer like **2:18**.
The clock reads **9:16**
